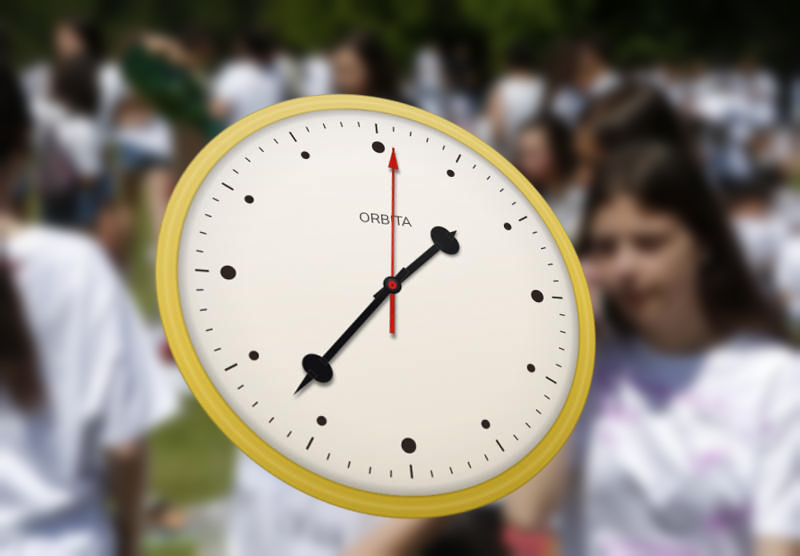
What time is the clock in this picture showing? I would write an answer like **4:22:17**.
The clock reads **1:37:01**
